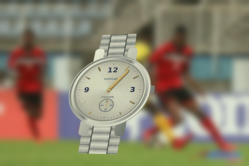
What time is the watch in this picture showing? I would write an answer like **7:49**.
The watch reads **1:06**
